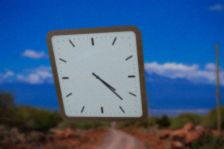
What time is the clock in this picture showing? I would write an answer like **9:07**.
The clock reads **4:23**
